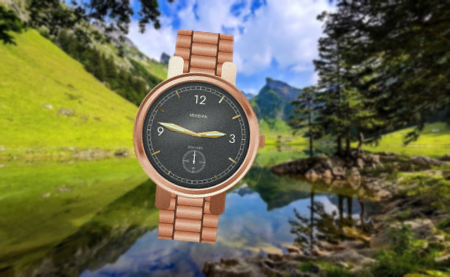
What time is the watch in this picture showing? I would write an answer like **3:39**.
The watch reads **2:47**
